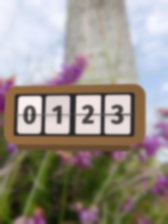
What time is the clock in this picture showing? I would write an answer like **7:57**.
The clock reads **1:23**
